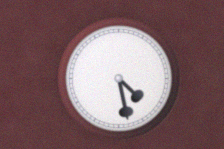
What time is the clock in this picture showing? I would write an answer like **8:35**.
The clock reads **4:28**
